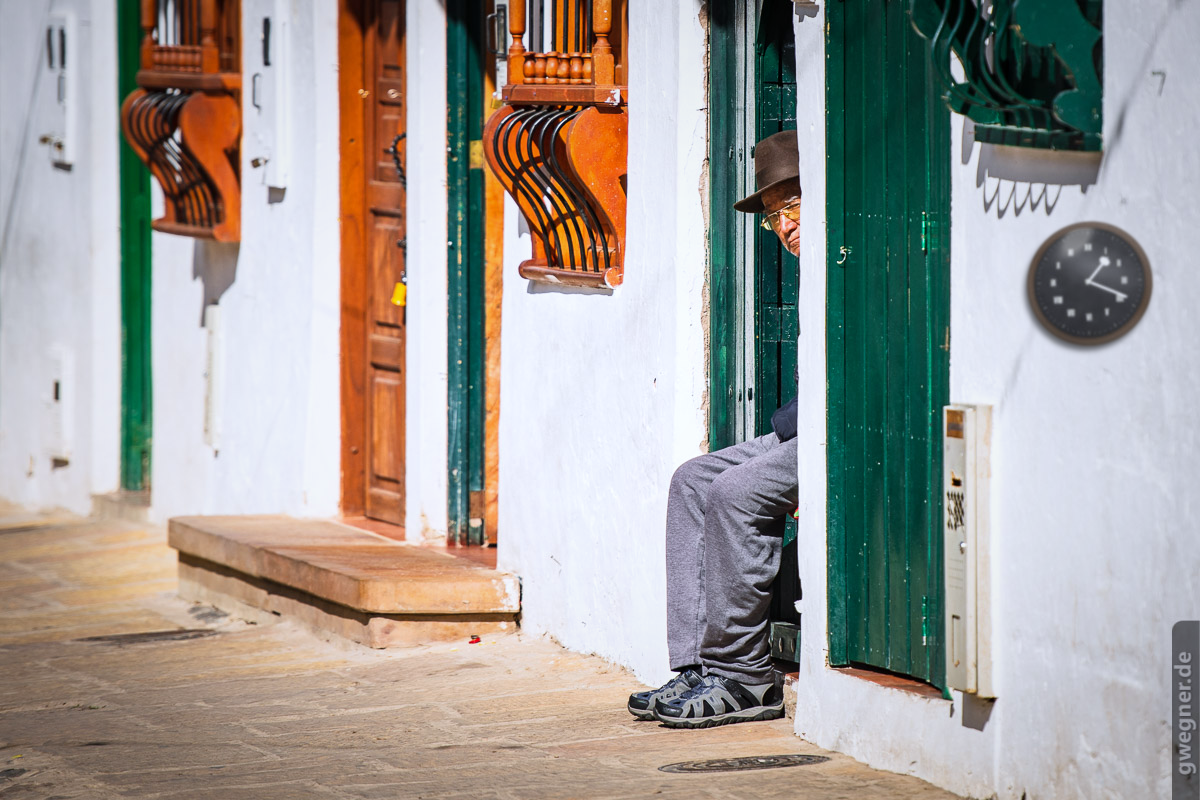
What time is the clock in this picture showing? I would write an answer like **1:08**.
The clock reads **1:19**
